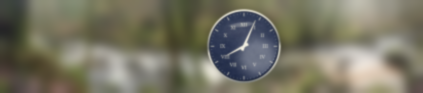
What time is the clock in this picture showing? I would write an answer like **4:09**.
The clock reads **8:04**
